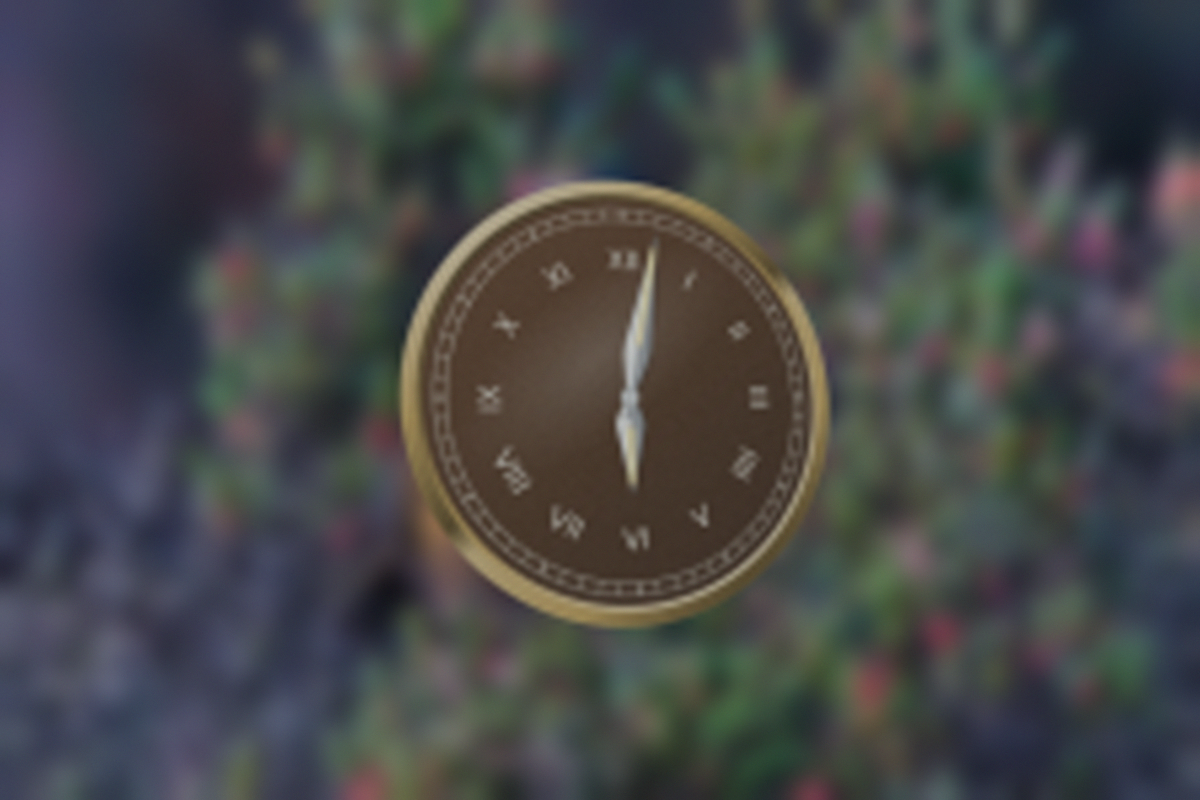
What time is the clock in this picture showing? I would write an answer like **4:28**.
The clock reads **6:02**
